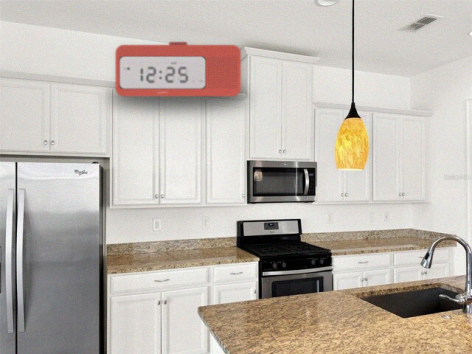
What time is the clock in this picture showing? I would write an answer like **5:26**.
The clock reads **12:25**
